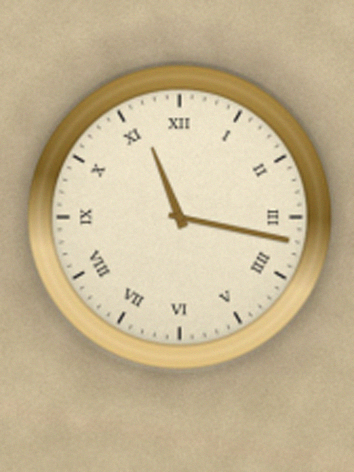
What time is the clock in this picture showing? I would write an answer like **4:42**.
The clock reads **11:17**
